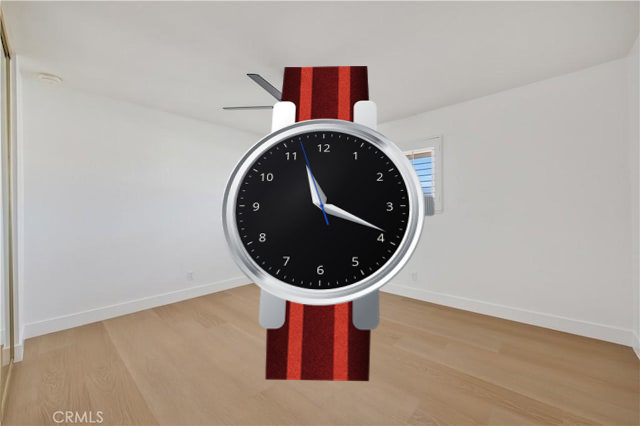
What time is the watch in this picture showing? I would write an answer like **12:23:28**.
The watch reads **11:18:57**
